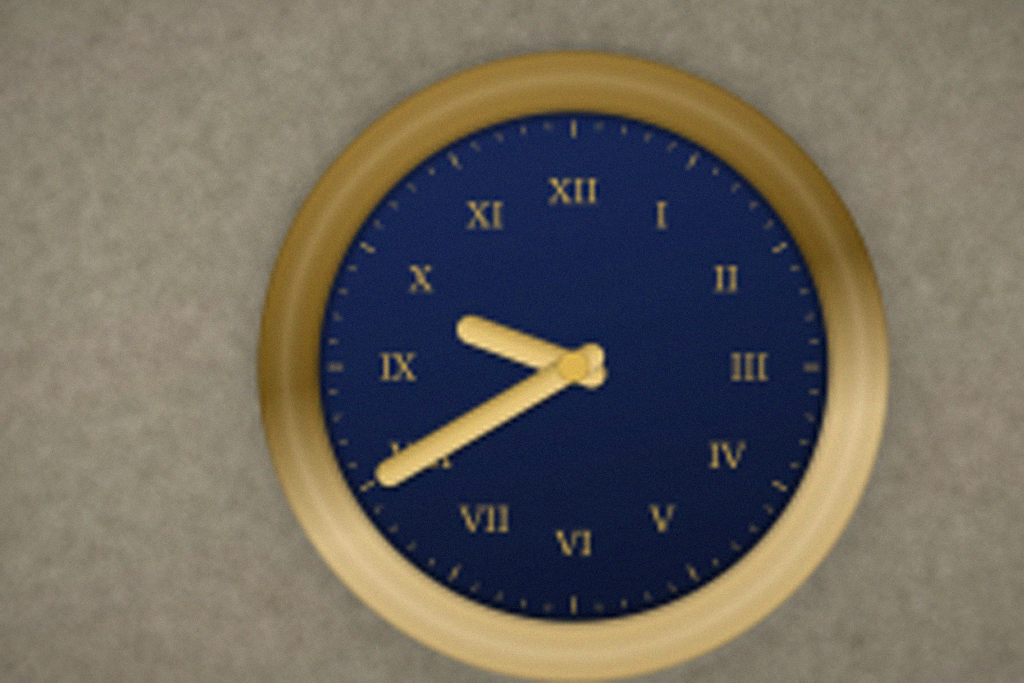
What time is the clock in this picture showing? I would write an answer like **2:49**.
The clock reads **9:40**
